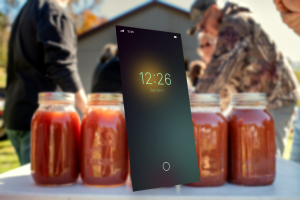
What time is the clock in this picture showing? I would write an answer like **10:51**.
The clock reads **12:26**
